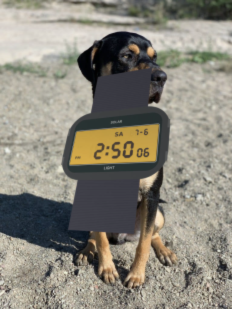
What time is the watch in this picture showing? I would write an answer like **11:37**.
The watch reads **2:50**
